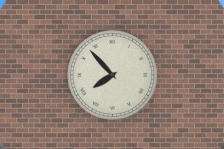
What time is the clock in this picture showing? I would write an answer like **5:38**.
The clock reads **7:53**
